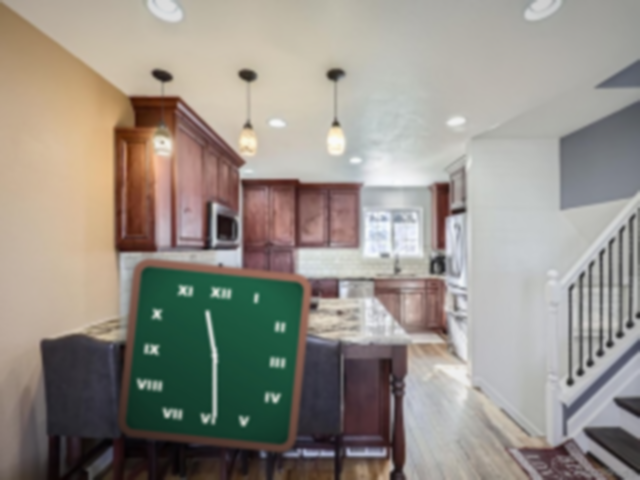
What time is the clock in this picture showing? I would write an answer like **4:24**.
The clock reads **11:29**
